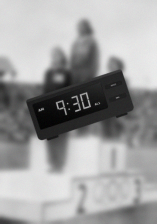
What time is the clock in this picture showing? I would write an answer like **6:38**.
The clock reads **9:30**
